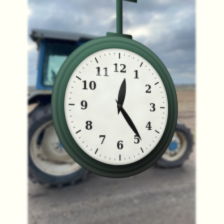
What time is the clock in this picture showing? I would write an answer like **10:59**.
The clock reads **12:24**
